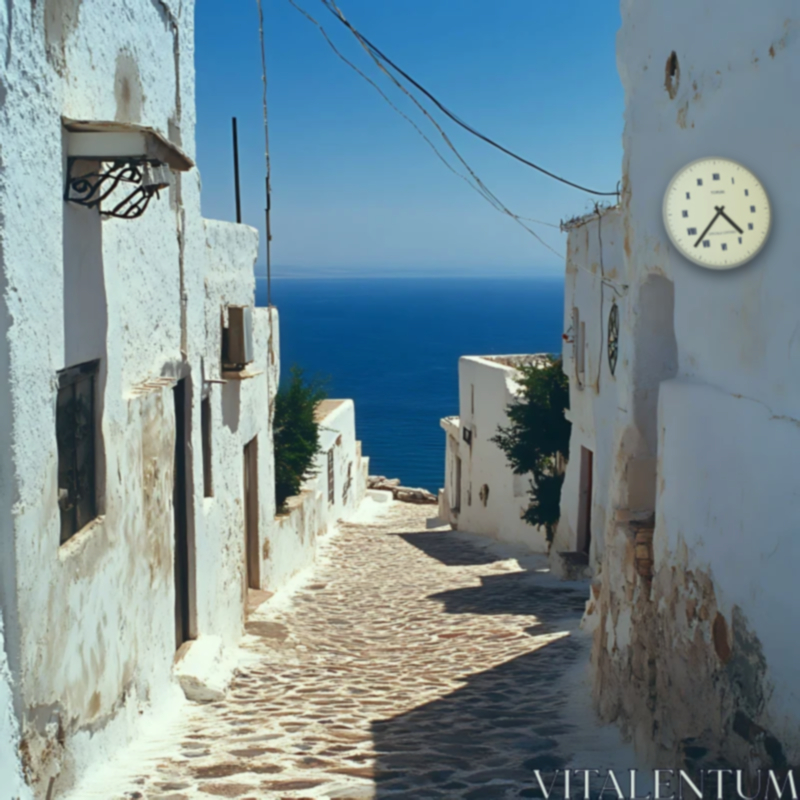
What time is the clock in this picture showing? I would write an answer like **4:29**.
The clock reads **4:37**
